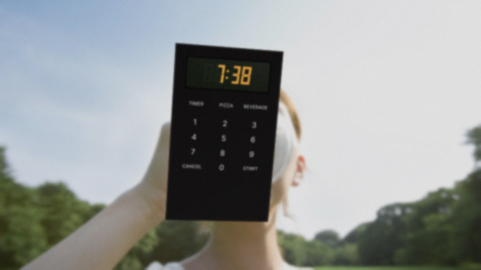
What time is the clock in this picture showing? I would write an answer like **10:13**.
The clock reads **7:38**
